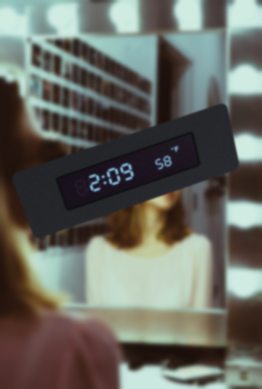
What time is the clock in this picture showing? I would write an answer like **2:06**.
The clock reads **2:09**
